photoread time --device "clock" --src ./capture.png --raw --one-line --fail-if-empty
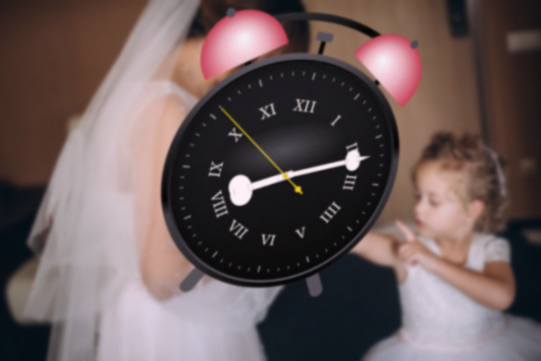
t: 8:11:51
